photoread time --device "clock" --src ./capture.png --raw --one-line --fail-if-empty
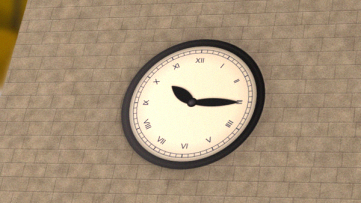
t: 10:15
